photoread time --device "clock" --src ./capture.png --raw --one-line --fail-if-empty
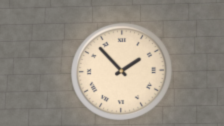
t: 1:53
